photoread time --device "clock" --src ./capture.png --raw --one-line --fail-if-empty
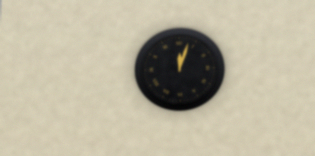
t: 12:03
